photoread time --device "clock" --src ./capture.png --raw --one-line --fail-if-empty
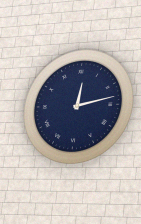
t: 12:13
